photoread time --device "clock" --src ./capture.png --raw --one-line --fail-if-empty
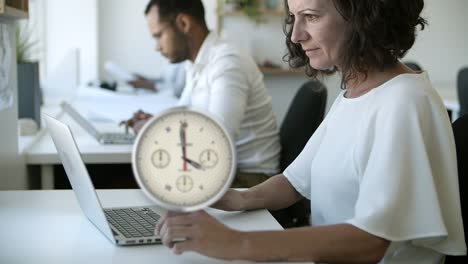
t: 3:59
